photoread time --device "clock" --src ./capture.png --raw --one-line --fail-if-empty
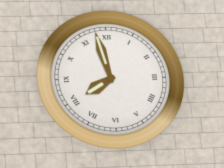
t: 7:58
